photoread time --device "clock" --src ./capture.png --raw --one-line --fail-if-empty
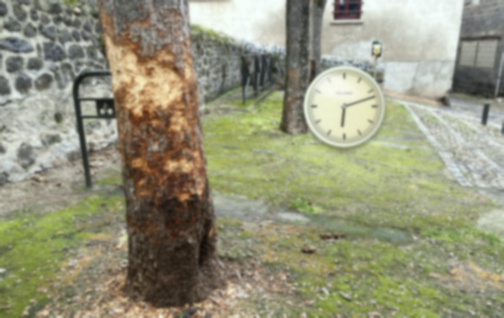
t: 6:12
